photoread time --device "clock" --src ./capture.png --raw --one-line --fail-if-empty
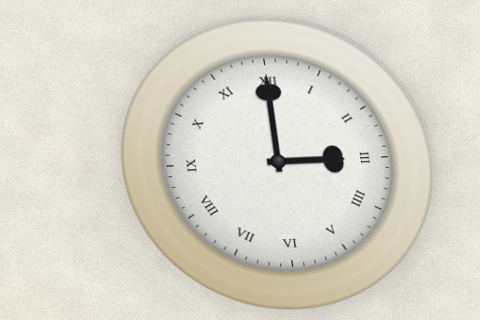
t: 3:00
